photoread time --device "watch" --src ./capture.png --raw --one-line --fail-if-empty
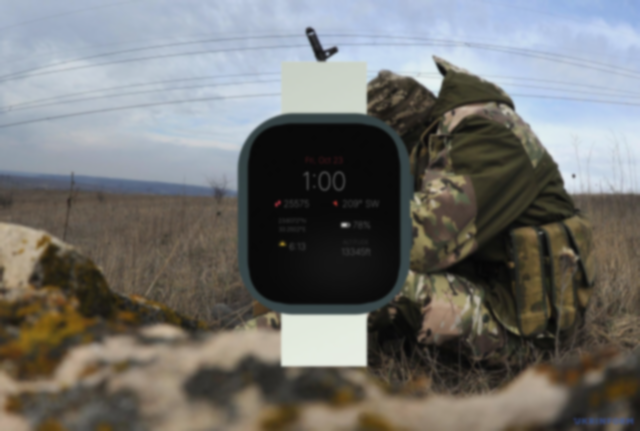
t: 1:00
